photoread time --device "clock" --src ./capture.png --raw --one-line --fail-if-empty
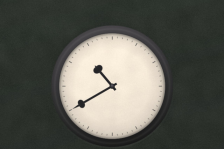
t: 10:40
